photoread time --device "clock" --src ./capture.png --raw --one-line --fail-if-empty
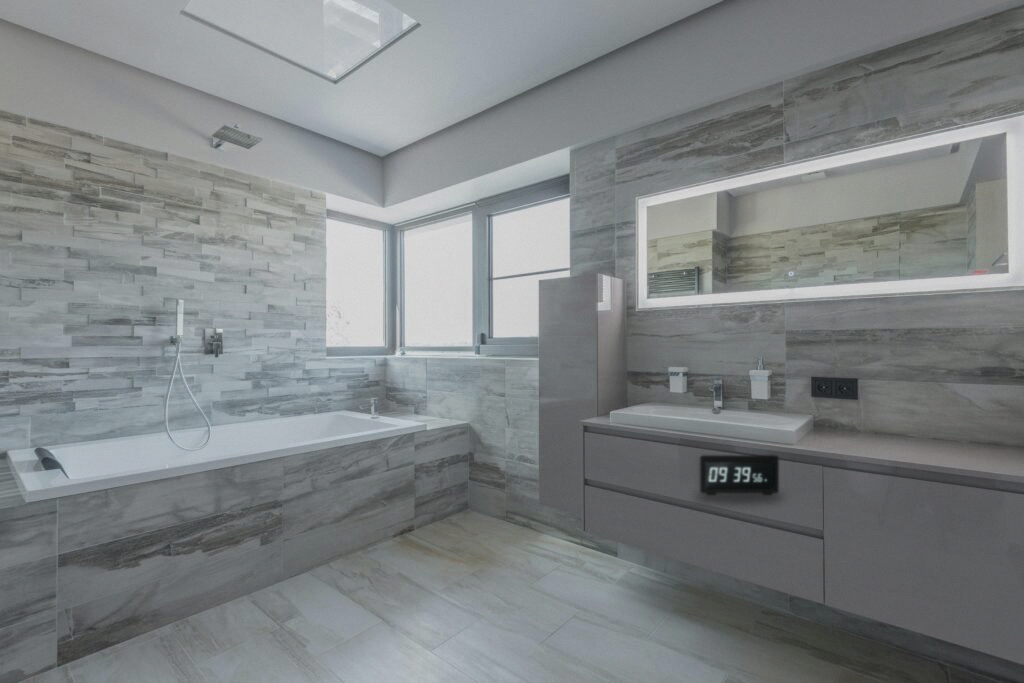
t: 9:39
